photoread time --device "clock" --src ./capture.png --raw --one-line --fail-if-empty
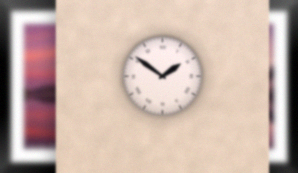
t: 1:51
